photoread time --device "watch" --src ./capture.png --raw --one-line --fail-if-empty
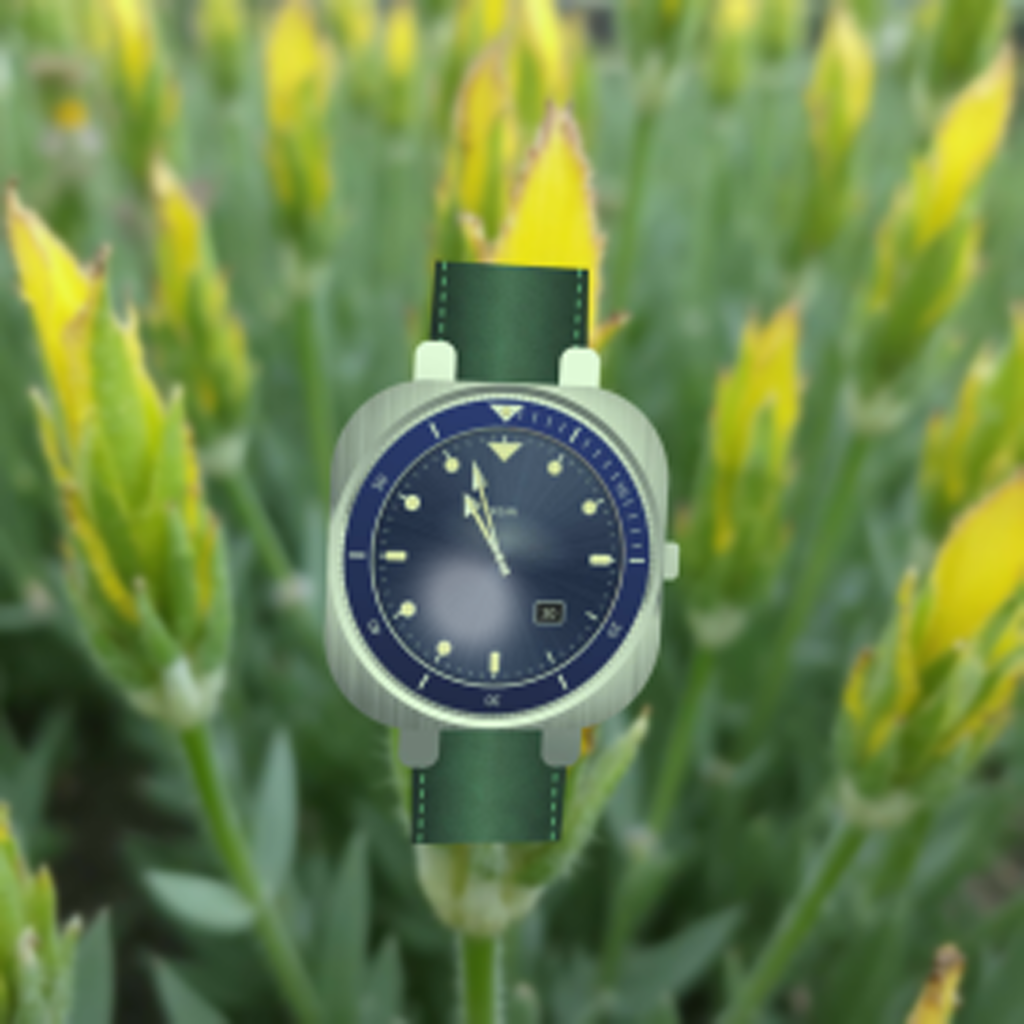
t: 10:57
